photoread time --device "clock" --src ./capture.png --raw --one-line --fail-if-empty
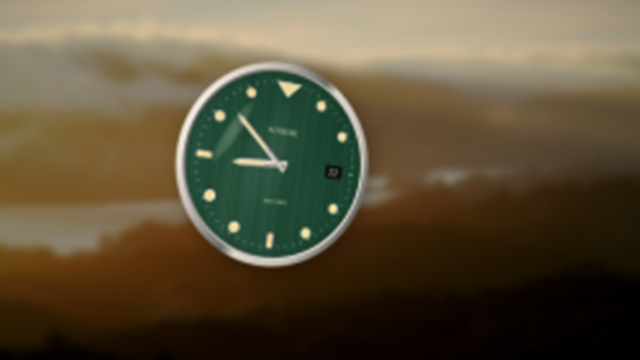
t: 8:52
